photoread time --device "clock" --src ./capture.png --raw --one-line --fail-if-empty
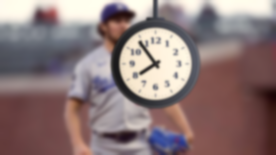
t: 7:54
